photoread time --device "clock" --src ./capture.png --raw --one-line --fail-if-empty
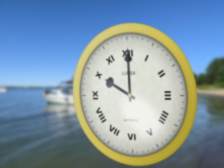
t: 10:00
